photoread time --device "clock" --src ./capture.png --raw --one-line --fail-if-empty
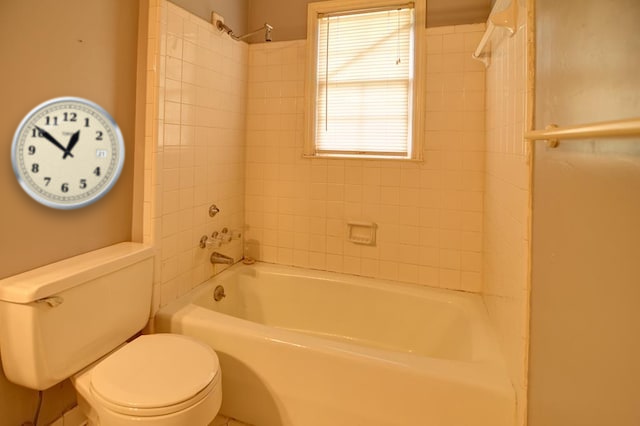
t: 12:51
